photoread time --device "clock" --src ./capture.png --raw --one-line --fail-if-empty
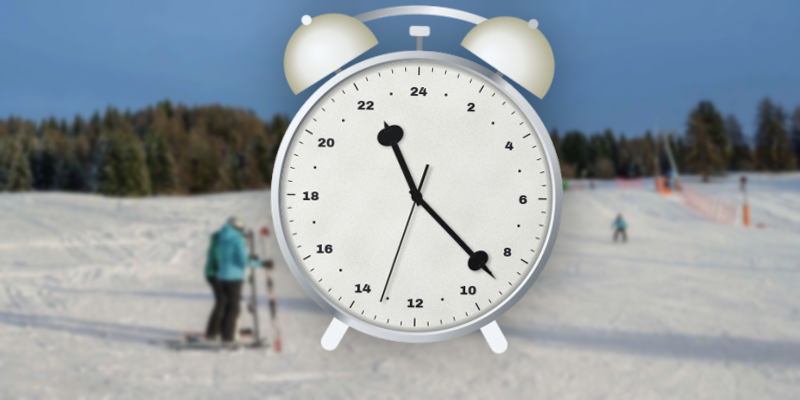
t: 22:22:33
